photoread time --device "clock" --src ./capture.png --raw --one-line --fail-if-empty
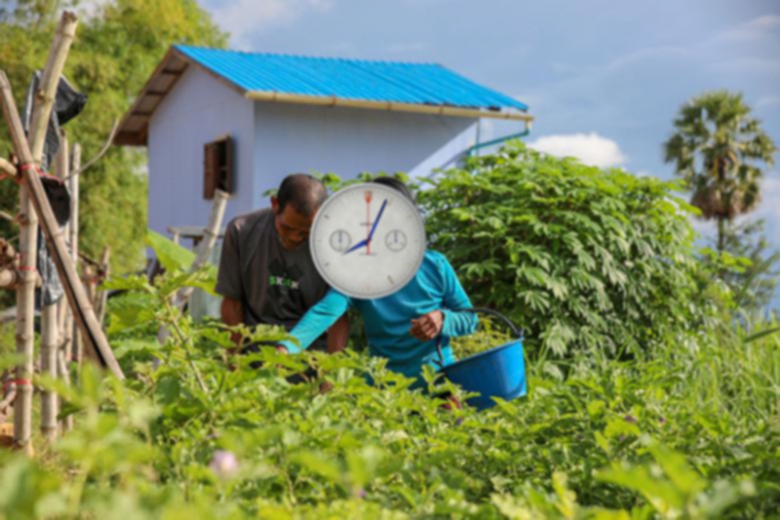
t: 8:04
